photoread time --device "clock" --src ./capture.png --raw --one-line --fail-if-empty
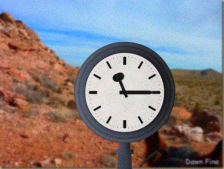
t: 11:15
